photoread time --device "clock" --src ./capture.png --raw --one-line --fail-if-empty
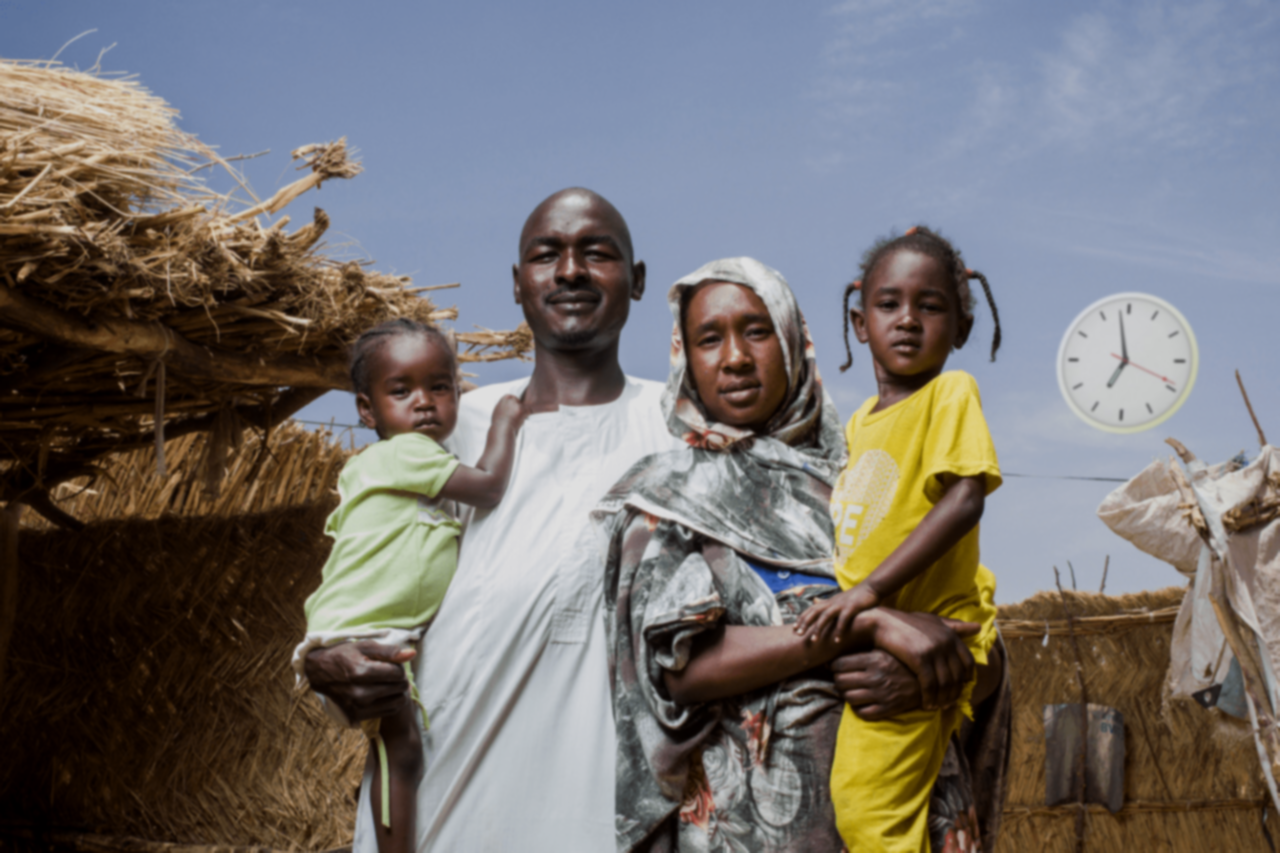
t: 6:58:19
